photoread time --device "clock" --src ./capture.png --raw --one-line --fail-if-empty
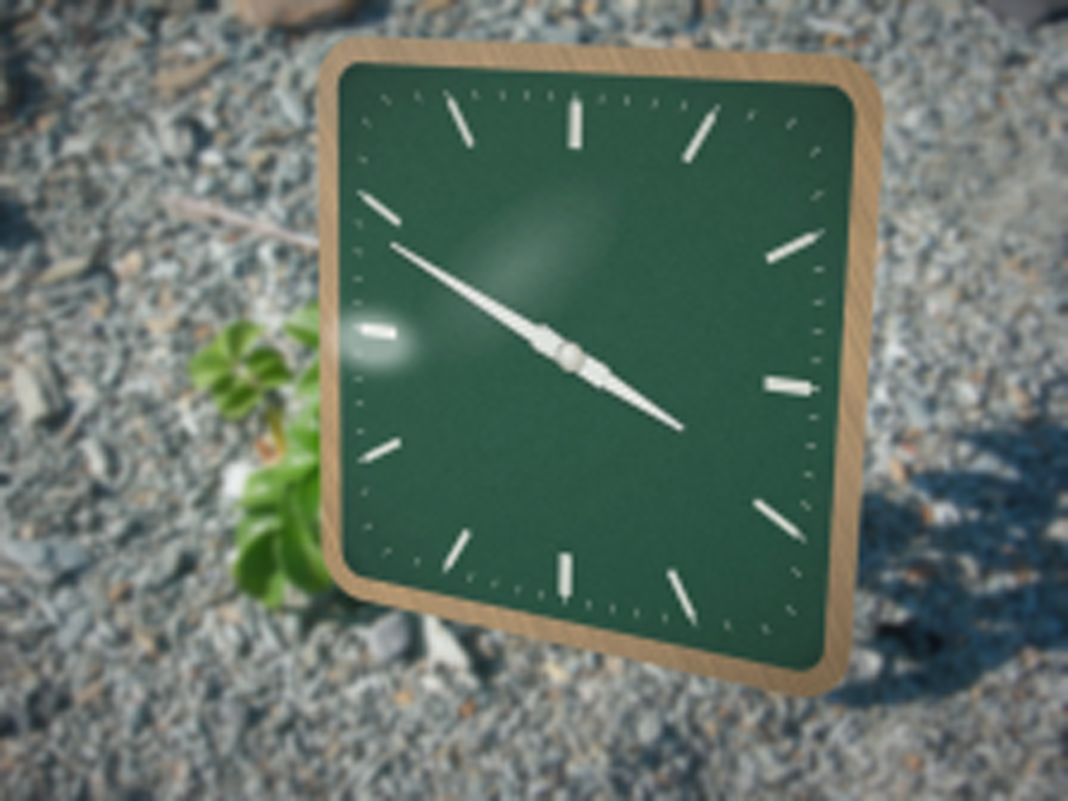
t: 3:49
